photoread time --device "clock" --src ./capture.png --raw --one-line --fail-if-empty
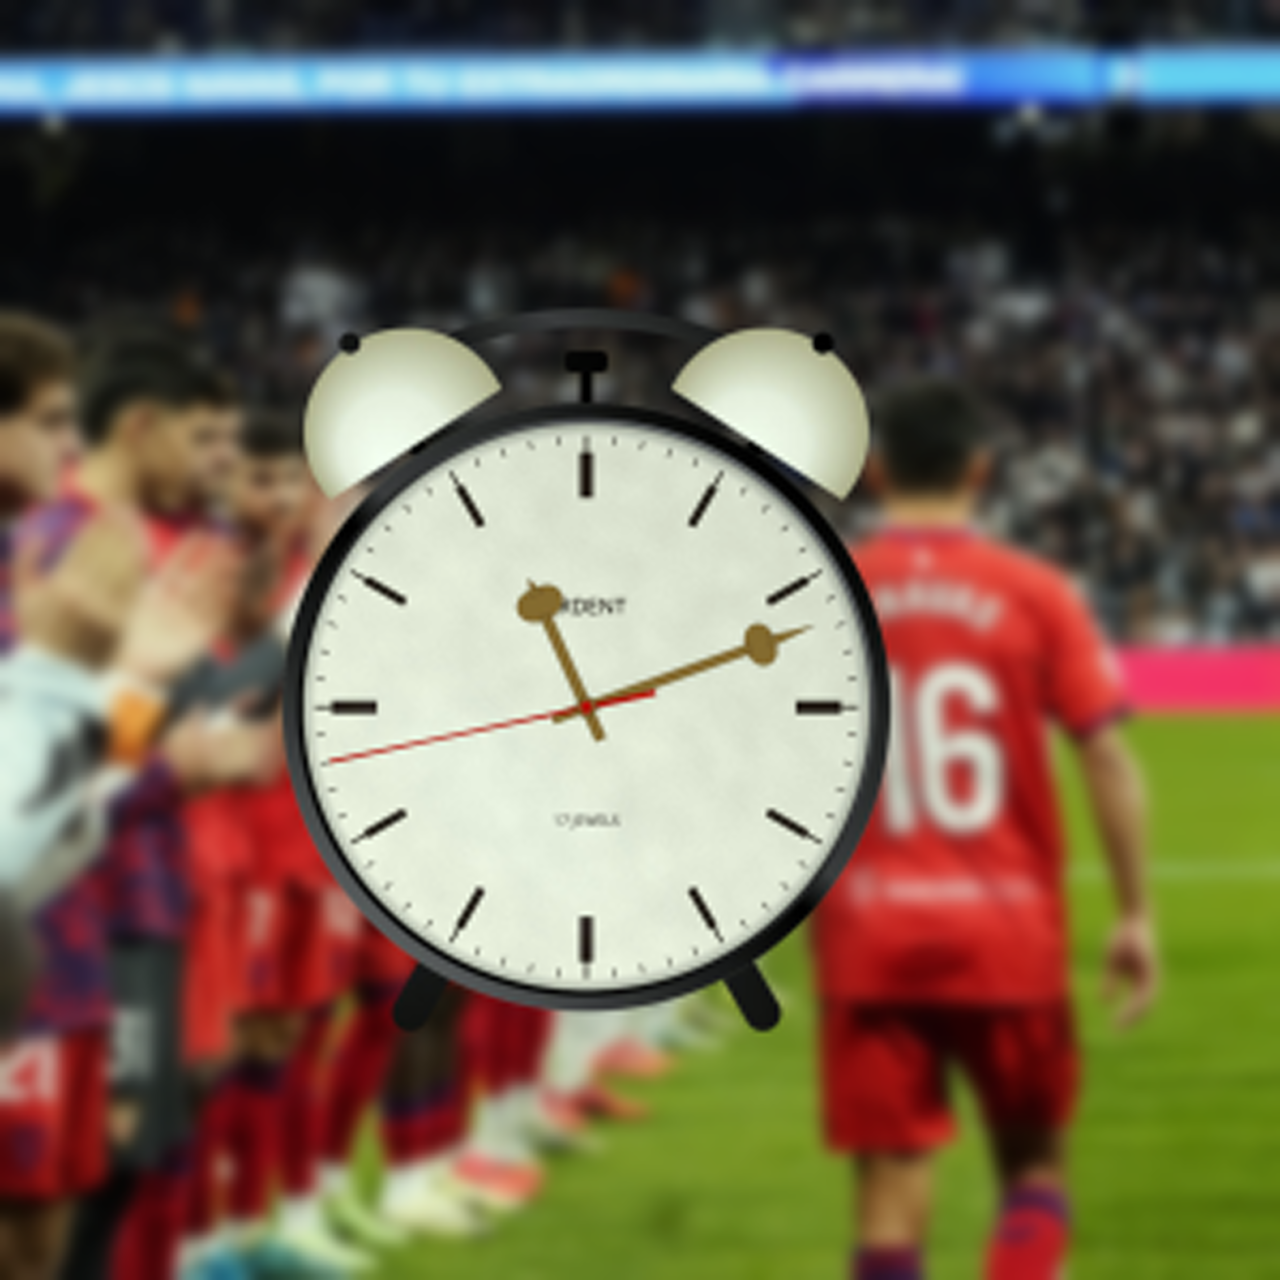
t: 11:11:43
